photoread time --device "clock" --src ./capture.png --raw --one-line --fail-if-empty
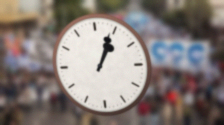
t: 1:04
